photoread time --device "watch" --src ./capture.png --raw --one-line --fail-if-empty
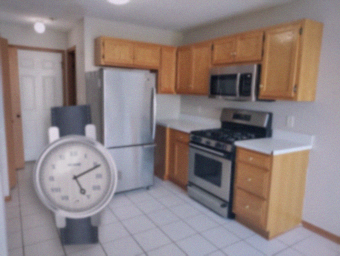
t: 5:11
